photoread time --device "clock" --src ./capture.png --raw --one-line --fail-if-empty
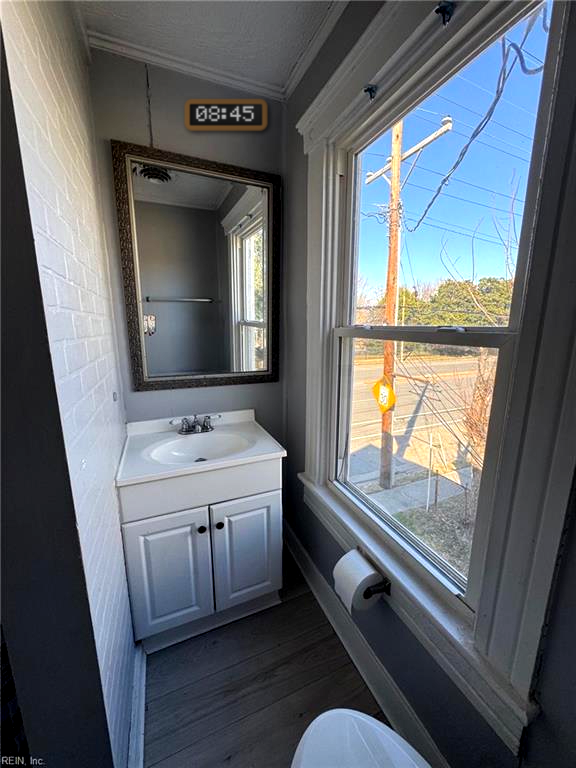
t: 8:45
